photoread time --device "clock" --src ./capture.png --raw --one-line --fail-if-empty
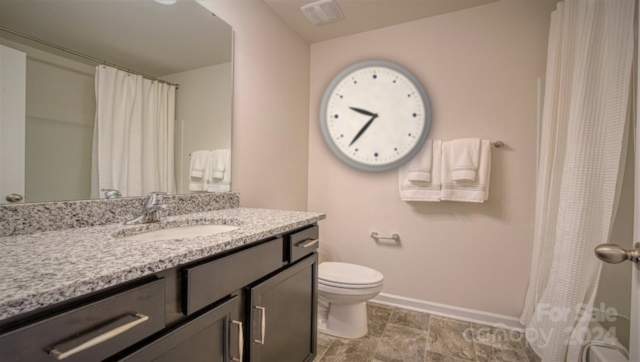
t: 9:37
